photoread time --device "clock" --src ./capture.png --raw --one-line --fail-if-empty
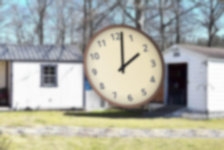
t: 2:02
